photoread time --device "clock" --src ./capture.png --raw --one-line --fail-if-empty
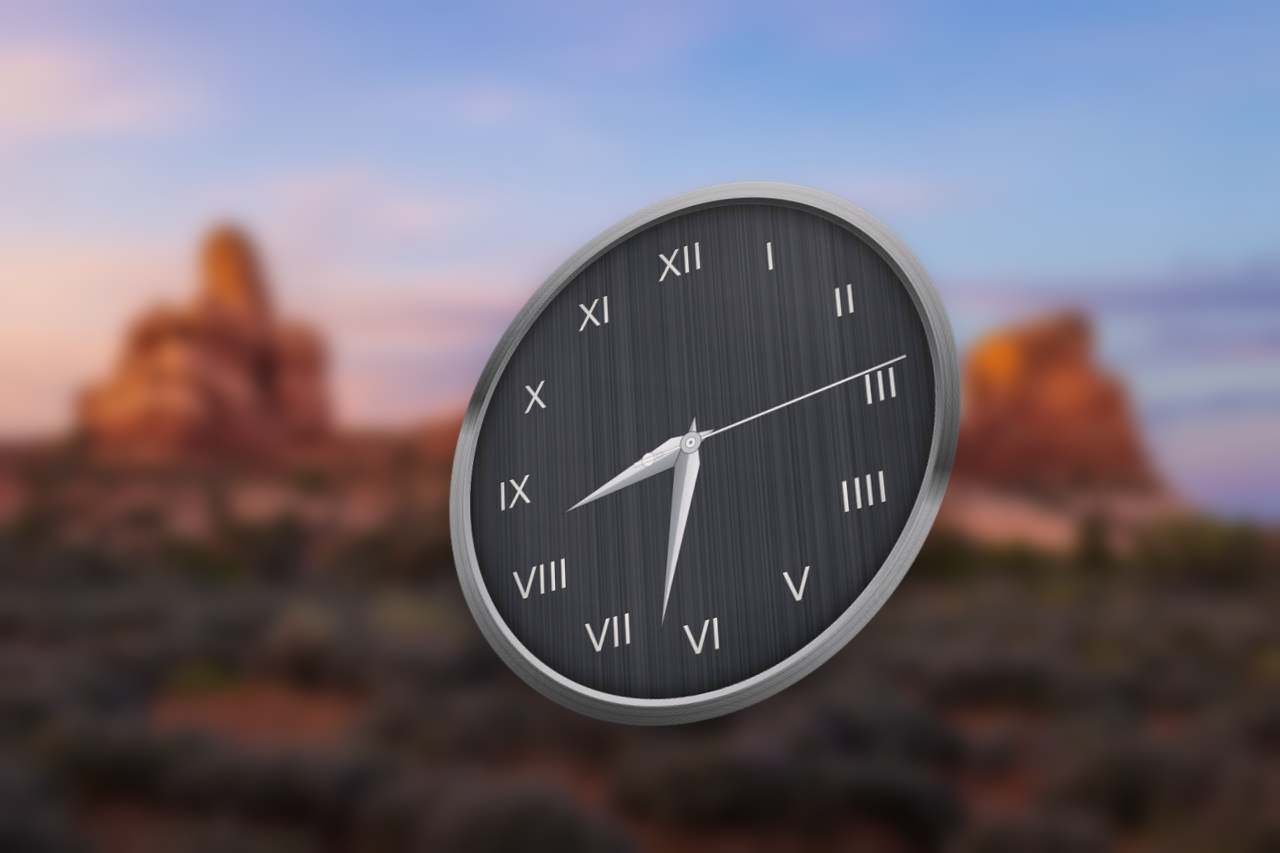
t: 8:32:14
